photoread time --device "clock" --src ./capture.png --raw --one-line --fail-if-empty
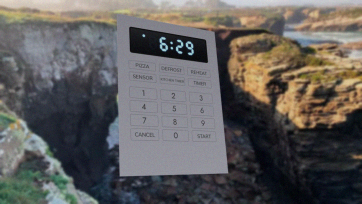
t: 6:29
